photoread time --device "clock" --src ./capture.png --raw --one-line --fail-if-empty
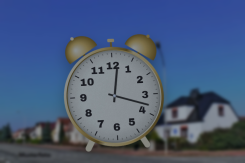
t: 12:18
